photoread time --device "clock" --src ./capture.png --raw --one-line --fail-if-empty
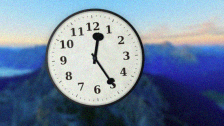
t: 12:25
